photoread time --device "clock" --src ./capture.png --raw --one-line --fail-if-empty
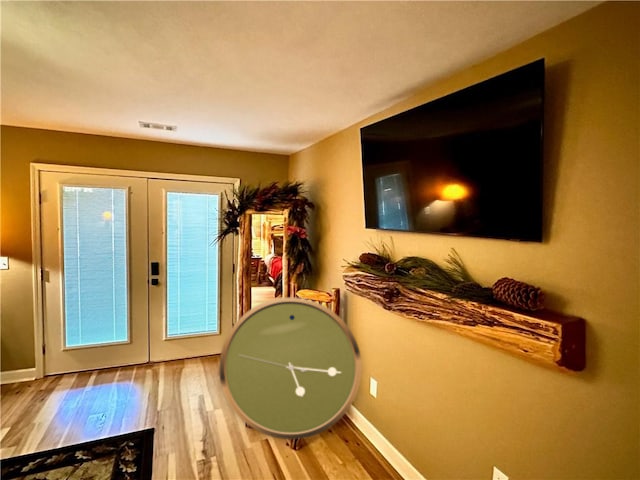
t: 5:15:47
